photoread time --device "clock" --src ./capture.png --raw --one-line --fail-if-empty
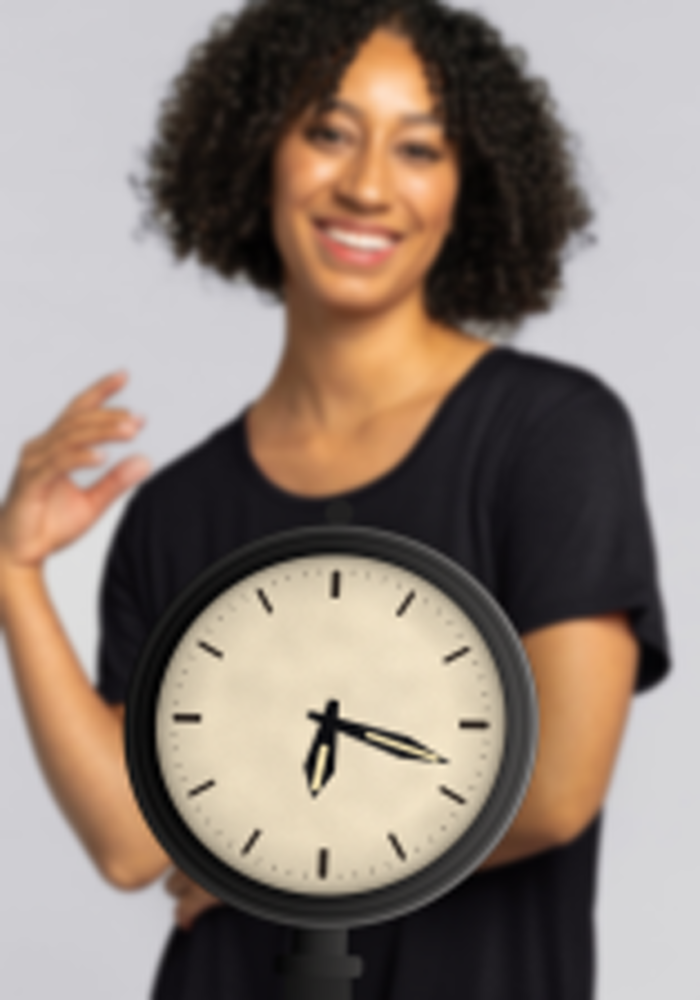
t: 6:18
